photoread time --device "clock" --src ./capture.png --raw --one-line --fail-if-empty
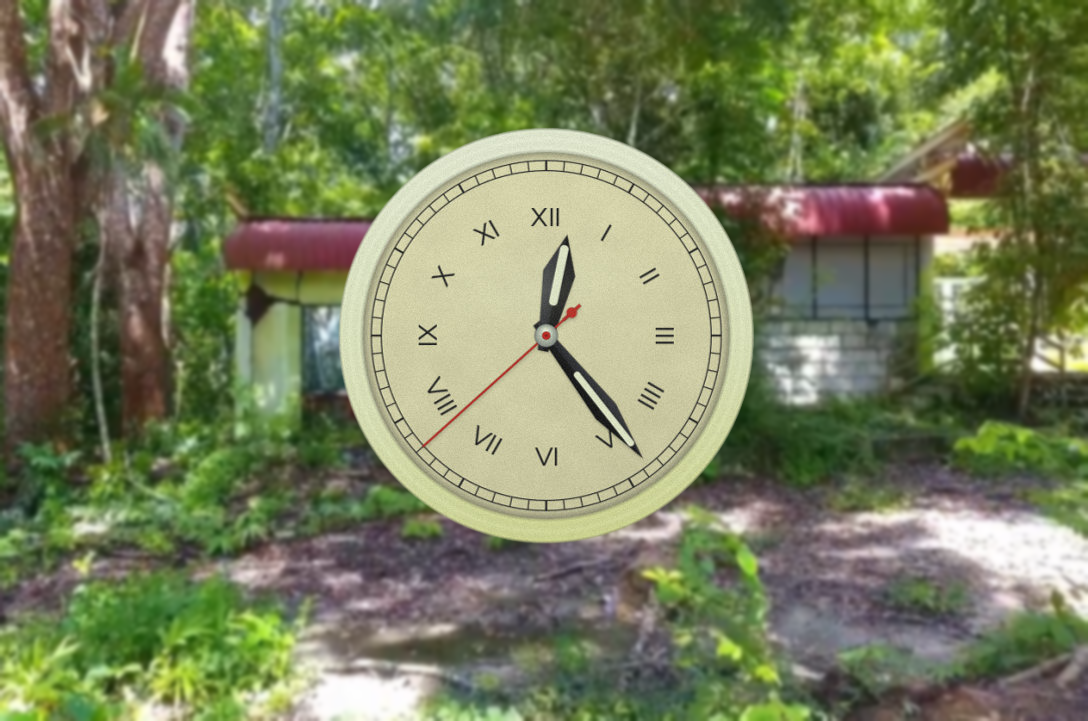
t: 12:23:38
